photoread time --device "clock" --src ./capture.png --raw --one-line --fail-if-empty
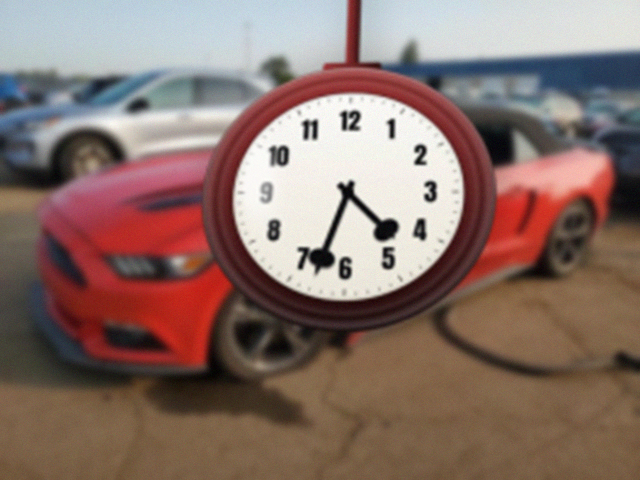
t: 4:33
